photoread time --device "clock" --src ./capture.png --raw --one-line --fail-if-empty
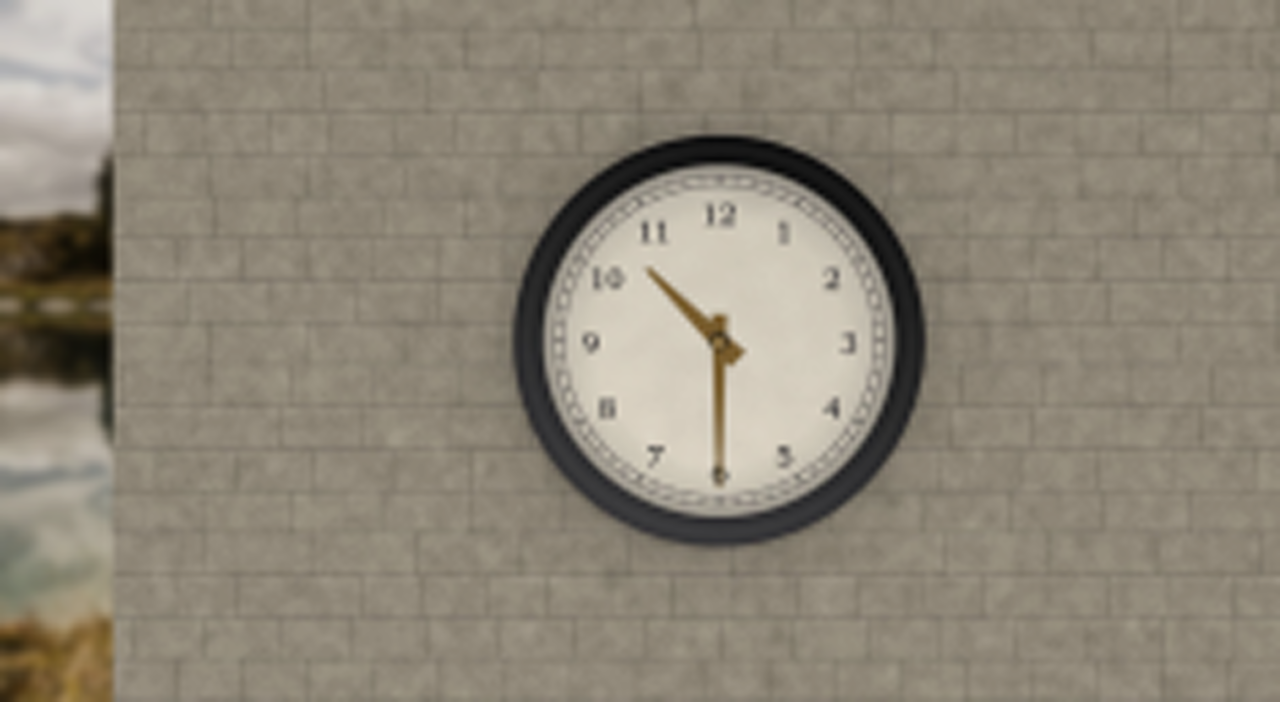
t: 10:30
